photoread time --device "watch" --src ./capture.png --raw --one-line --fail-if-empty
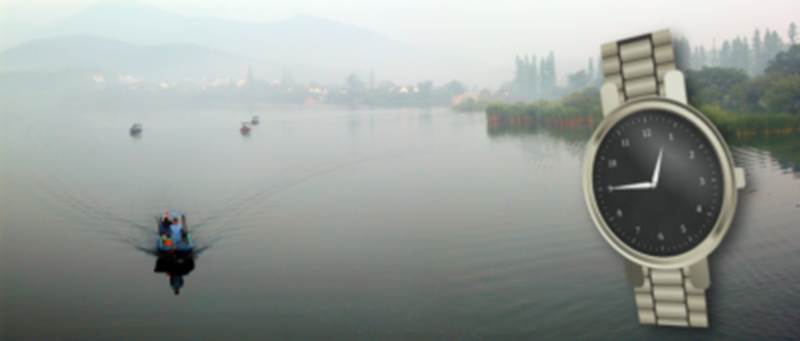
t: 12:45
